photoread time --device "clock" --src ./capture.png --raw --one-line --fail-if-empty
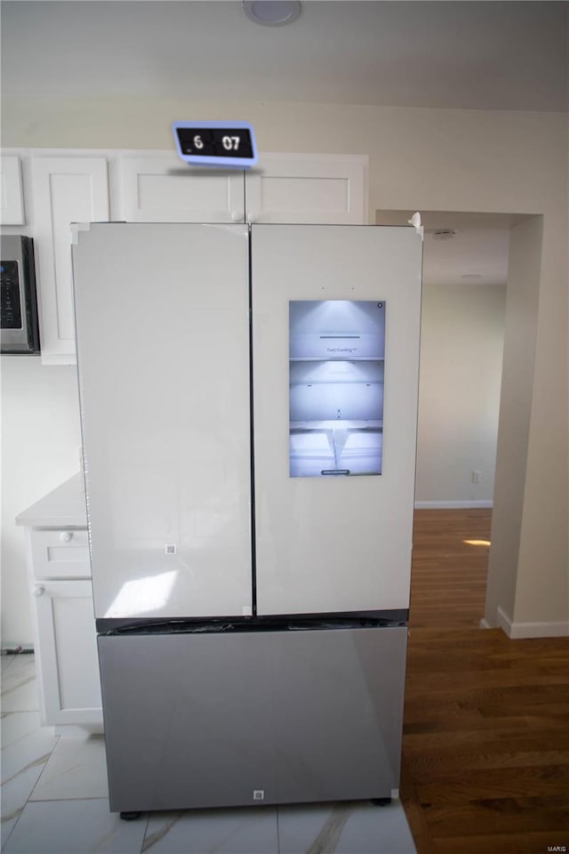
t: 6:07
